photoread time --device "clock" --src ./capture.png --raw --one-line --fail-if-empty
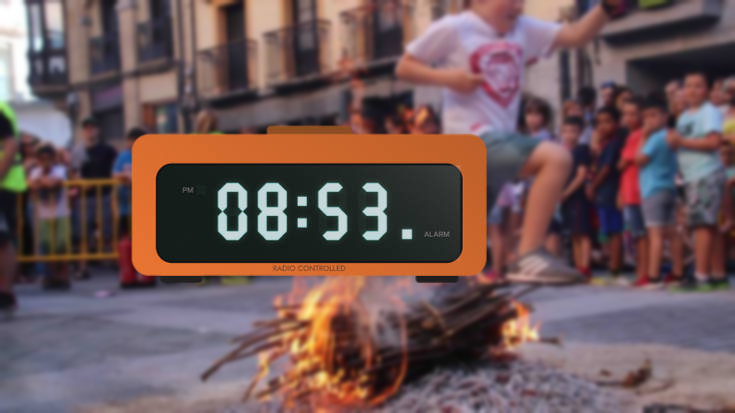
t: 8:53
